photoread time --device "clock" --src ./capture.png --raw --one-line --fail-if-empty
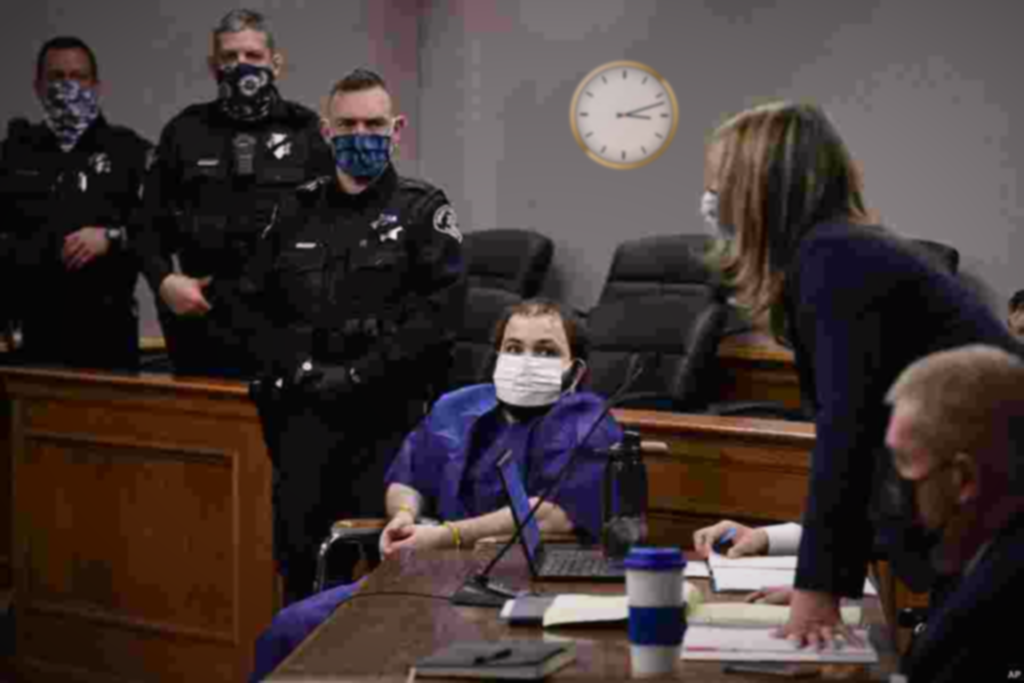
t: 3:12
